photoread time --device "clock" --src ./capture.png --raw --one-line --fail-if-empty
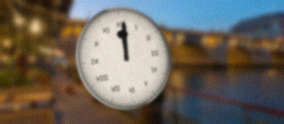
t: 12:01
